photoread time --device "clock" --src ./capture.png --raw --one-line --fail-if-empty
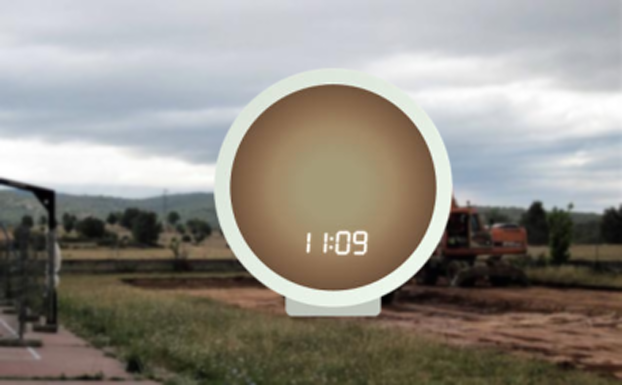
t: 11:09
